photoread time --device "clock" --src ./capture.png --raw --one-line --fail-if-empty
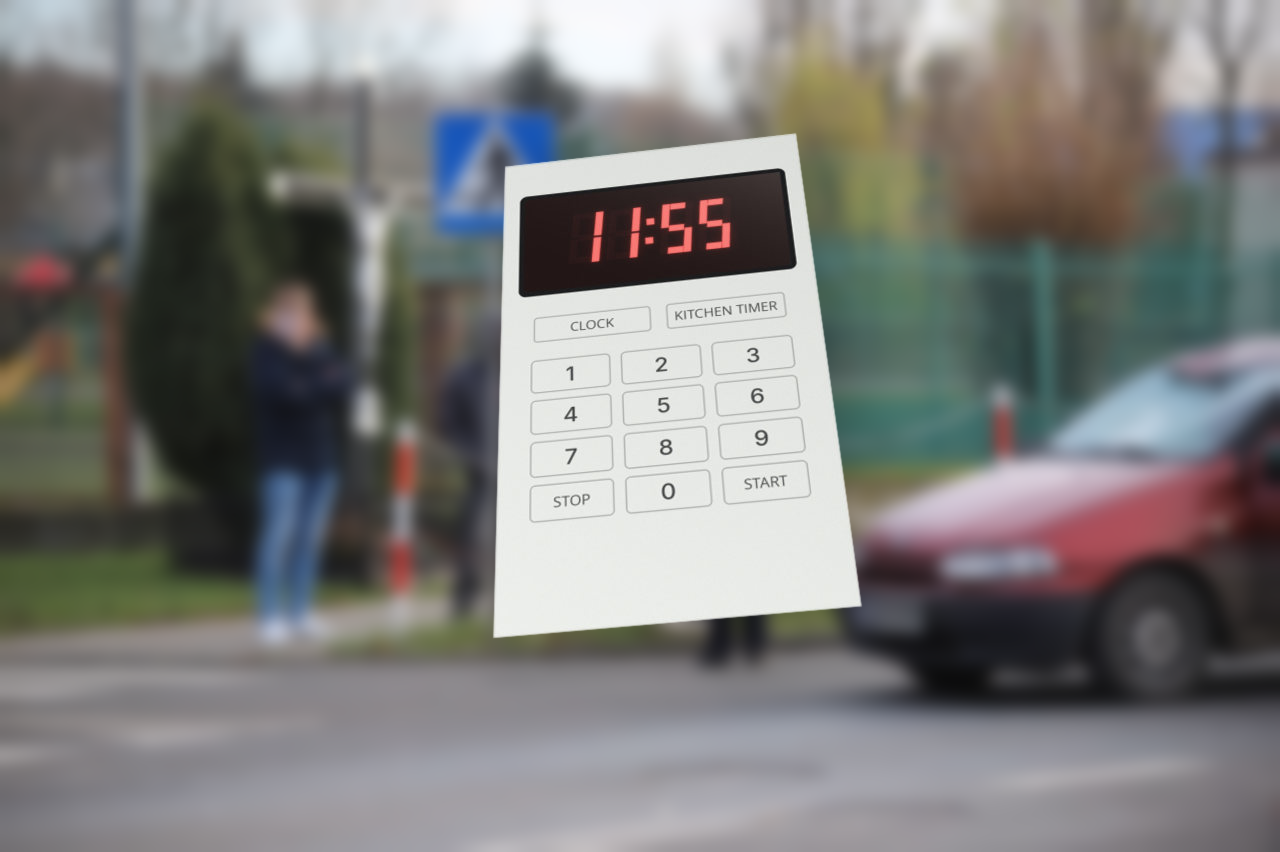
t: 11:55
